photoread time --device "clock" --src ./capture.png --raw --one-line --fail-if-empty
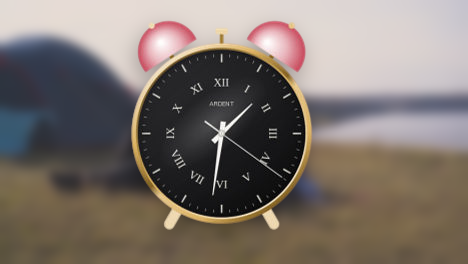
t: 1:31:21
